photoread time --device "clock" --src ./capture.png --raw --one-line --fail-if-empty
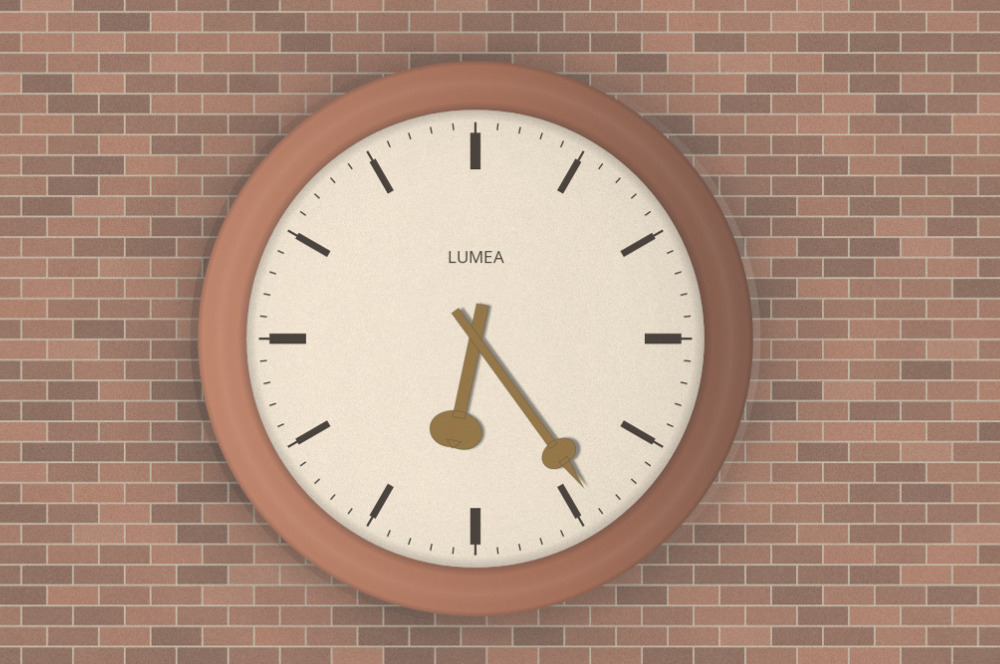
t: 6:24
